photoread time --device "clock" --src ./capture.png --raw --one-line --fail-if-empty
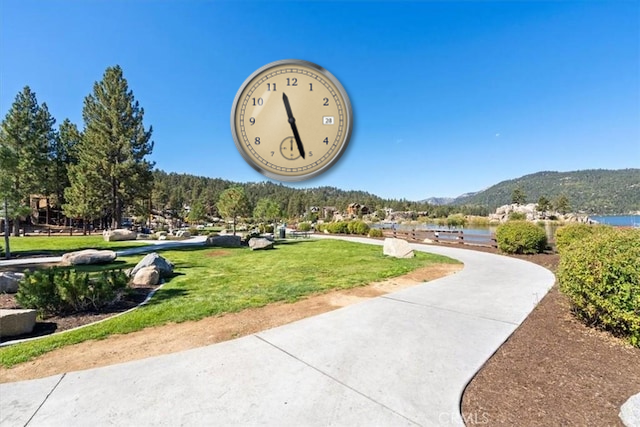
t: 11:27
